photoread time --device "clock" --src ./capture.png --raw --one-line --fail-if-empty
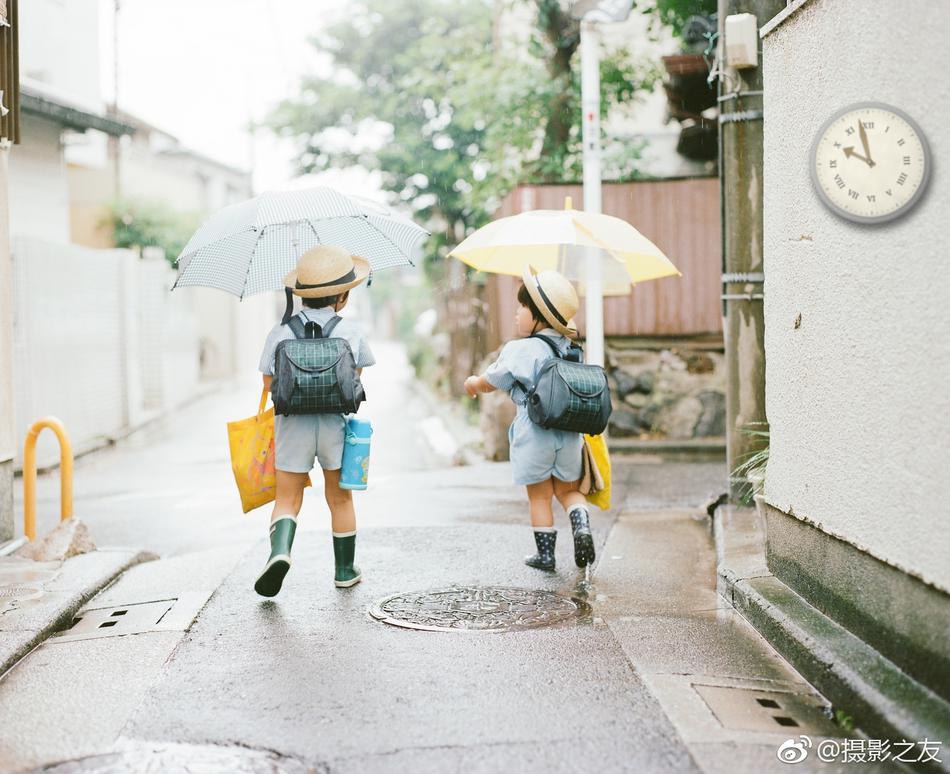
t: 9:58
